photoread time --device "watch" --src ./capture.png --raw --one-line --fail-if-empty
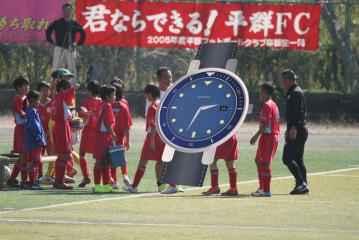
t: 2:33
